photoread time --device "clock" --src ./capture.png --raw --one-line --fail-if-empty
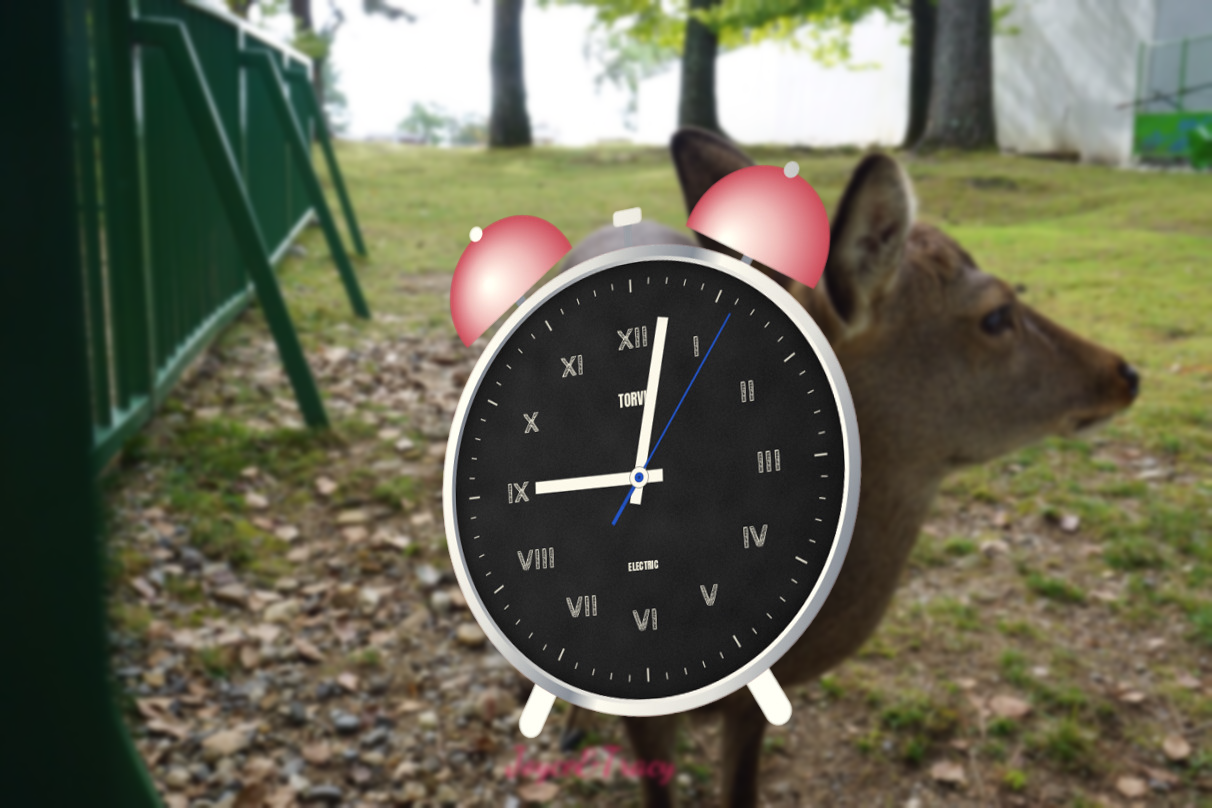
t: 9:02:06
